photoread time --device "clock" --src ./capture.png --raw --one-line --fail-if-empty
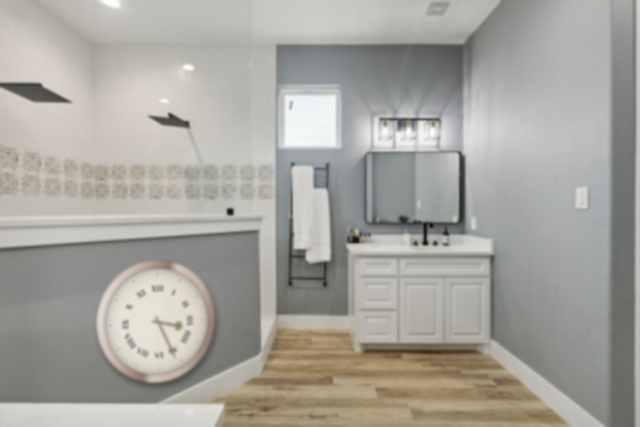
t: 3:26
